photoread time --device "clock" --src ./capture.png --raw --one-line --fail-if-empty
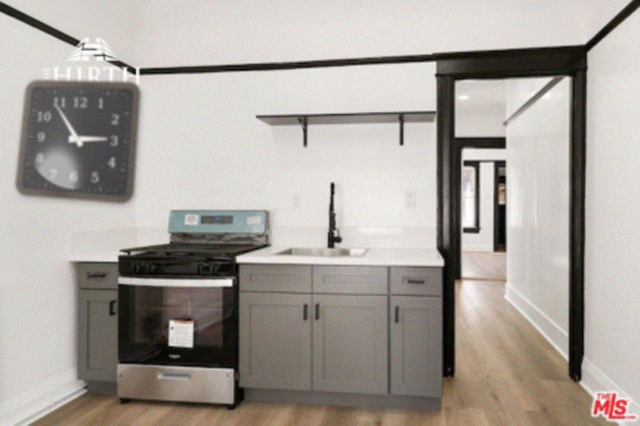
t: 2:54
